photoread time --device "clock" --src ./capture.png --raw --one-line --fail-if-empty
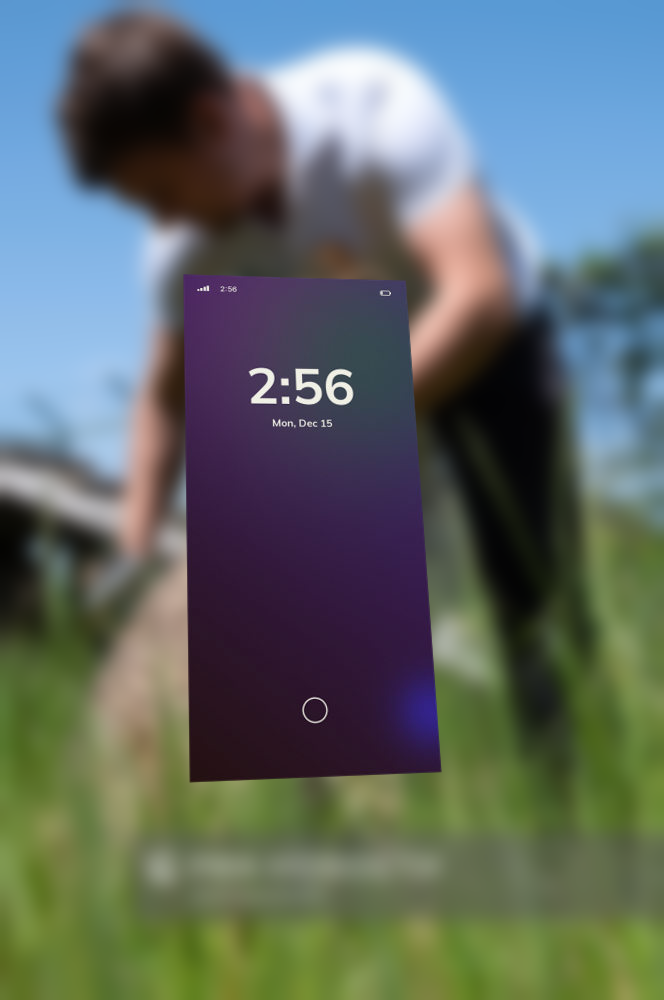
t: 2:56
